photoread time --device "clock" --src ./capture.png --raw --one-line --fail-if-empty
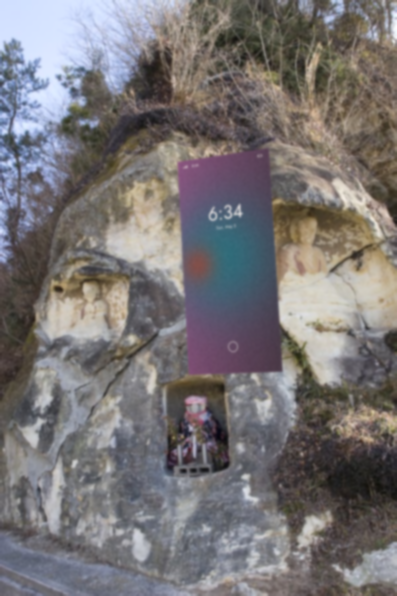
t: 6:34
